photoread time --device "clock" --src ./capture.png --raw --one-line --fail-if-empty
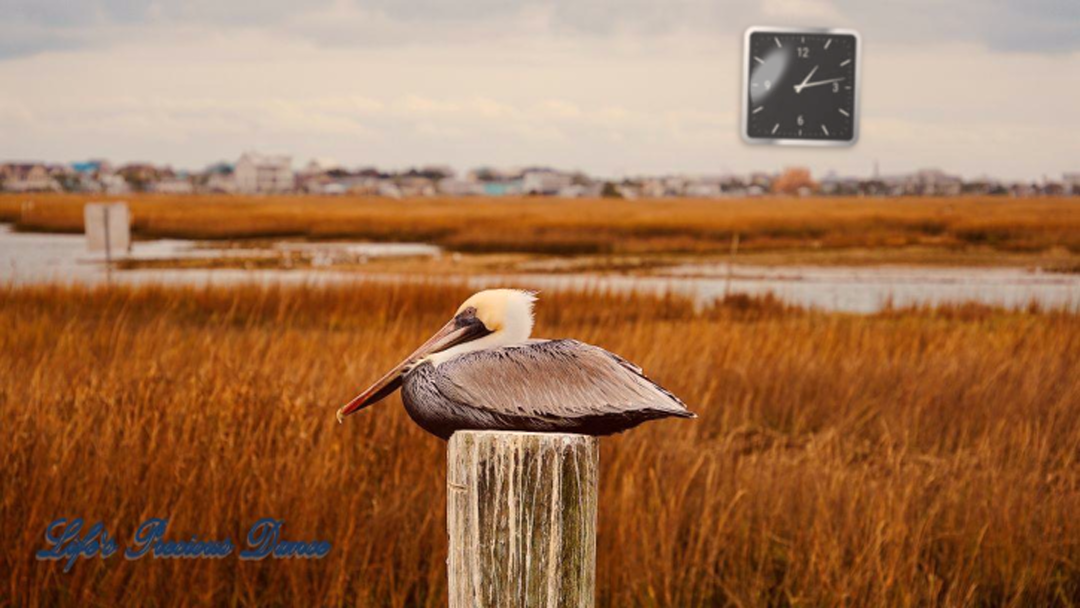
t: 1:13
